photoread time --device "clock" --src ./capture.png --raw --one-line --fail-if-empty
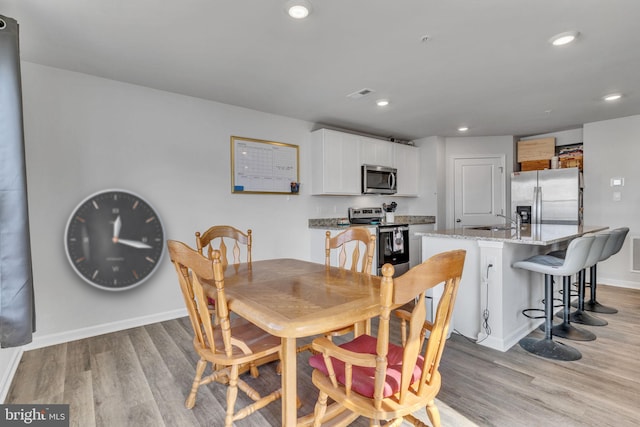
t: 12:17
